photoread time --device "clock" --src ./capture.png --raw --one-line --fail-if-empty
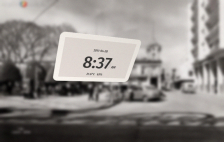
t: 8:37
